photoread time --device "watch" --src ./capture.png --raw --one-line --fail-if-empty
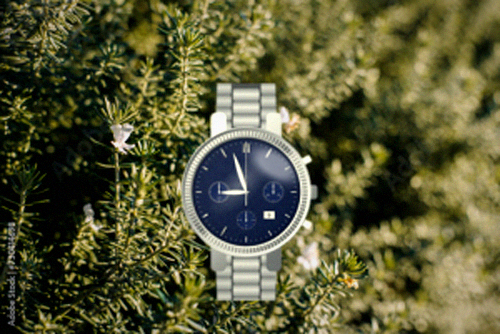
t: 8:57
